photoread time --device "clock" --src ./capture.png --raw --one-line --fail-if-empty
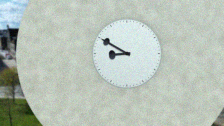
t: 8:50
